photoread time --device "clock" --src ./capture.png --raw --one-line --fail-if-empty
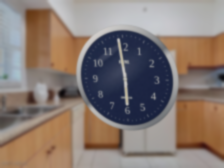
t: 5:59
